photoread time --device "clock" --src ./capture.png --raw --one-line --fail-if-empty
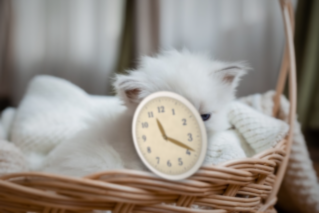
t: 11:19
